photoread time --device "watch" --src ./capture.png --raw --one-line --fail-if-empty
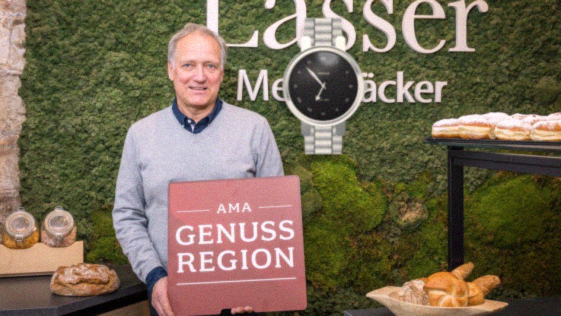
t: 6:53
